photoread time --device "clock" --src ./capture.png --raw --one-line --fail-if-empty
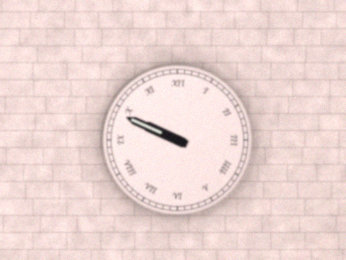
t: 9:49
